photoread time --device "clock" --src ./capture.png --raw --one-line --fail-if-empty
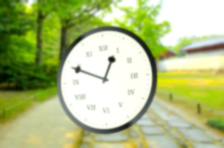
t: 12:49
